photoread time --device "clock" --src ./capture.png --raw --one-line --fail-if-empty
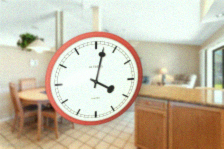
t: 4:02
